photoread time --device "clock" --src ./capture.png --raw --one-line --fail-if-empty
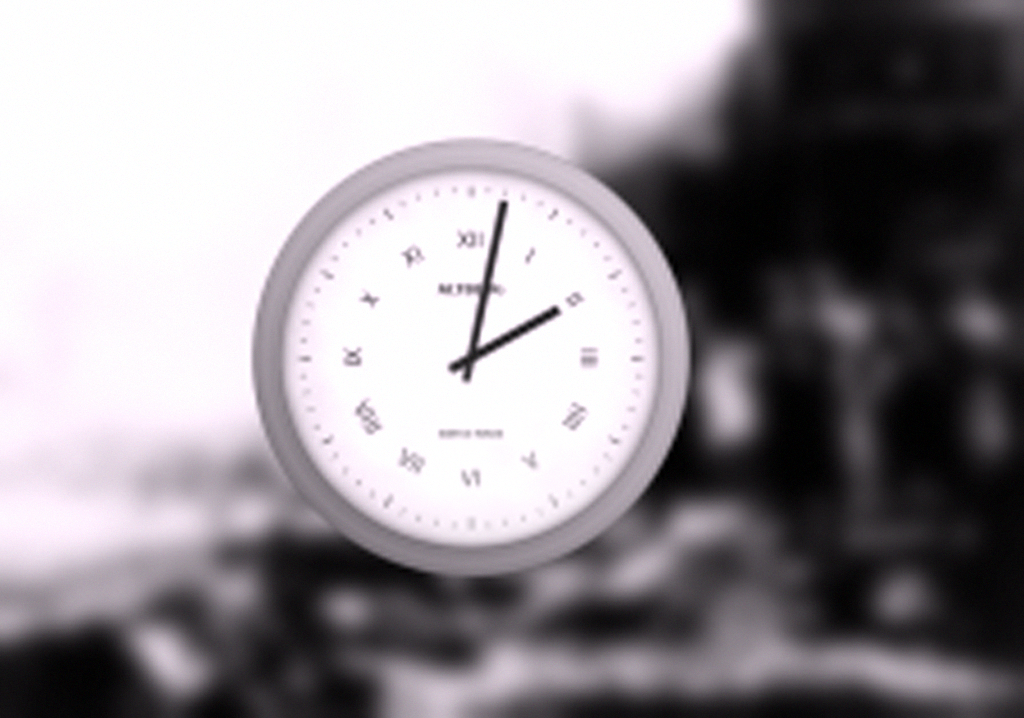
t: 2:02
